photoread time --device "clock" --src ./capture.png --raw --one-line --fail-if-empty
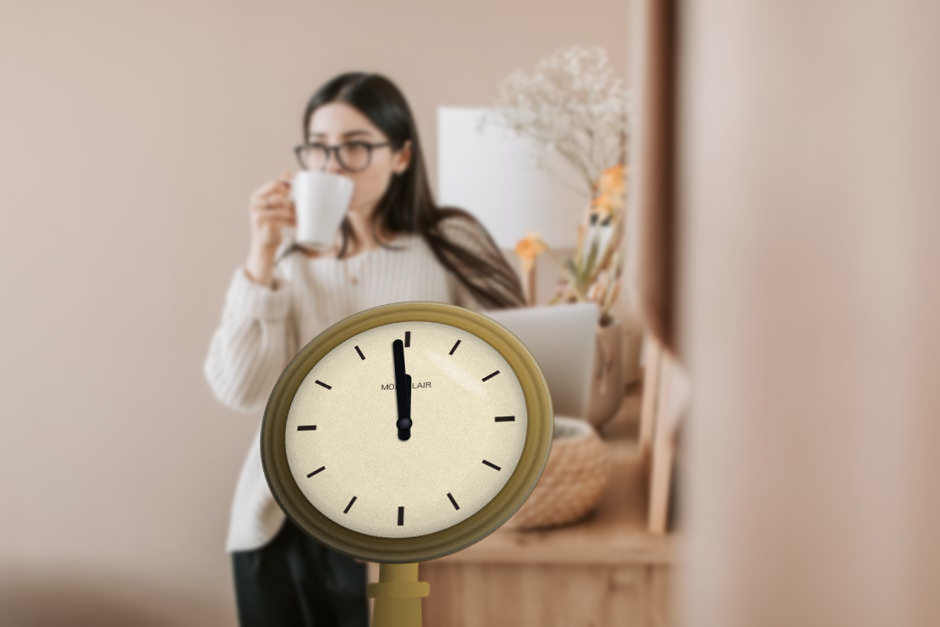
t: 11:59
